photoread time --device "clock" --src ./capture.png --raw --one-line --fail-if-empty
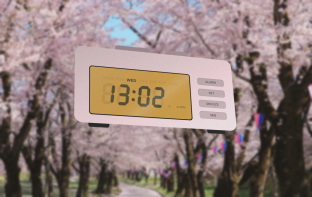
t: 13:02
